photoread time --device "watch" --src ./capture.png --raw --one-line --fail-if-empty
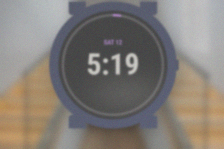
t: 5:19
